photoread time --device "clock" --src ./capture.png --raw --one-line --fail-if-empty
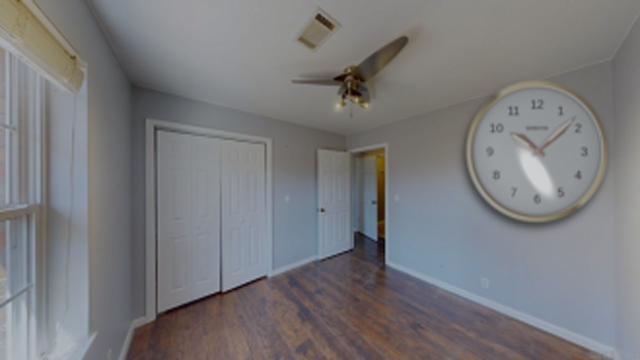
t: 10:08
